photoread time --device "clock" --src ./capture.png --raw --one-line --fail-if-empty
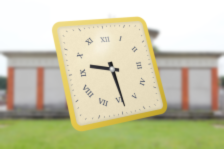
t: 9:29
